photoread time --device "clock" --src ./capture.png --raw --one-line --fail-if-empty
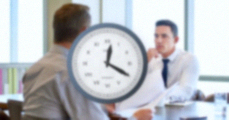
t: 12:20
